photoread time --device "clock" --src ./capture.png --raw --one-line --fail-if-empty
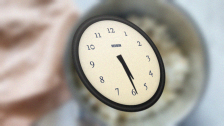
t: 5:29
